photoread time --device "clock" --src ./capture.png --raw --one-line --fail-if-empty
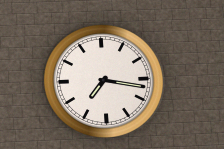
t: 7:17
